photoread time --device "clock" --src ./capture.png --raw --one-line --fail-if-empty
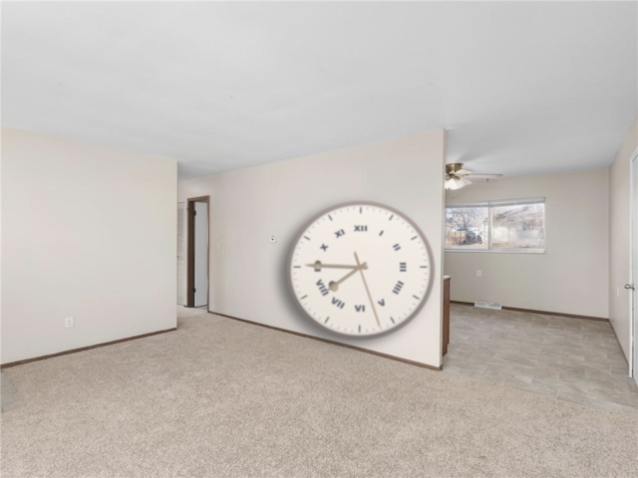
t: 7:45:27
